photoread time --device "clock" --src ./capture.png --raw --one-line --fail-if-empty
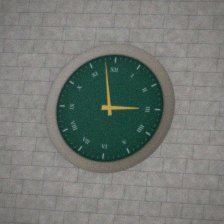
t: 2:58
